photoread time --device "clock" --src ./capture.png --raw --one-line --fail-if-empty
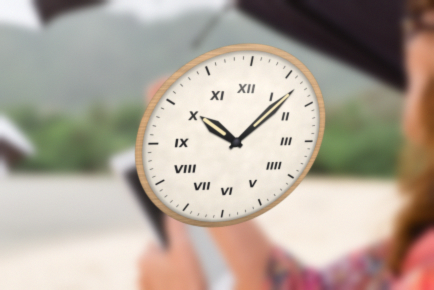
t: 10:07
